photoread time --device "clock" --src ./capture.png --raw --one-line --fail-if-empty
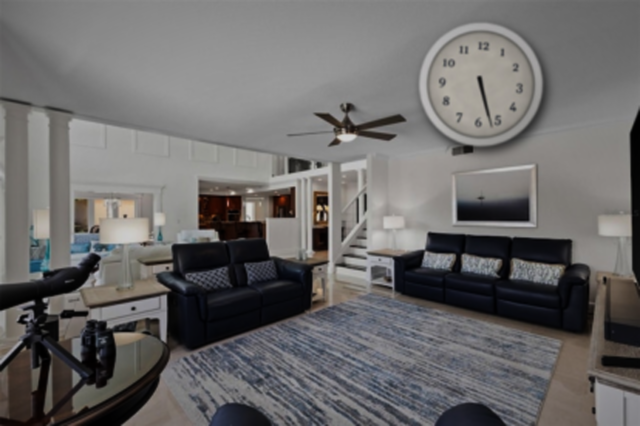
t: 5:27
